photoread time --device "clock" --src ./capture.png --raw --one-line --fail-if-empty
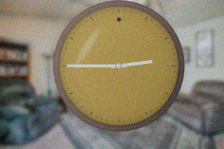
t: 2:45
